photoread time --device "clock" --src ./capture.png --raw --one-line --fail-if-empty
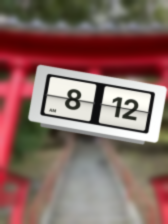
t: 8:12
